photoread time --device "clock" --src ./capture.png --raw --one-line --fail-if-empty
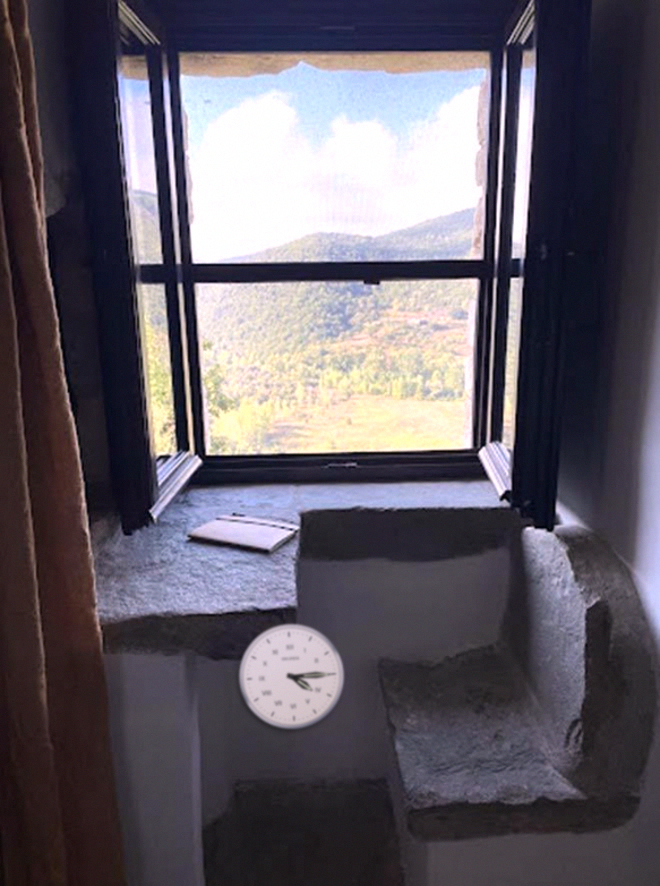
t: 4:15
